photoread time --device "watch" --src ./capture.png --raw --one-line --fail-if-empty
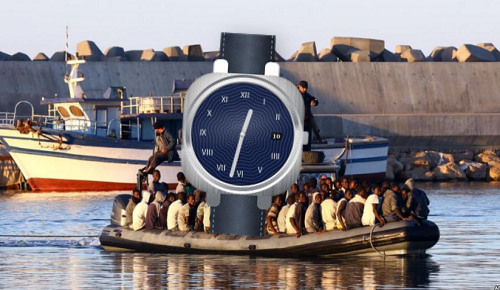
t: 12:32
